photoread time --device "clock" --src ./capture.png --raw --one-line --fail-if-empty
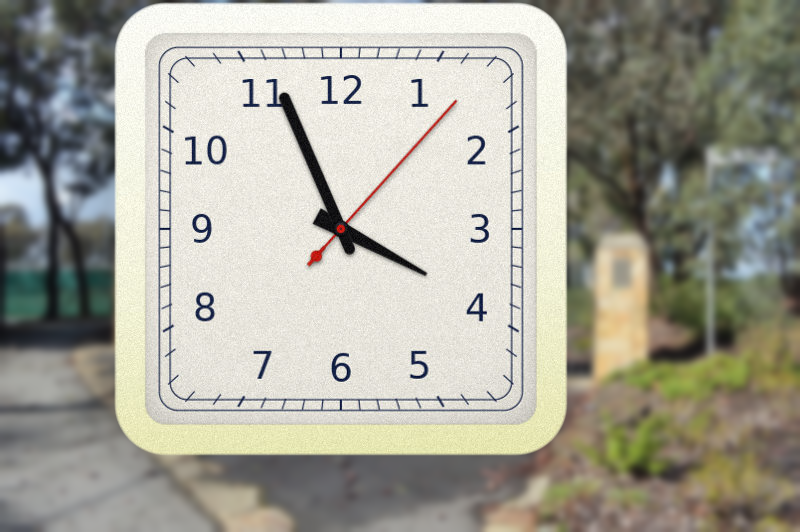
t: 3:56:07
